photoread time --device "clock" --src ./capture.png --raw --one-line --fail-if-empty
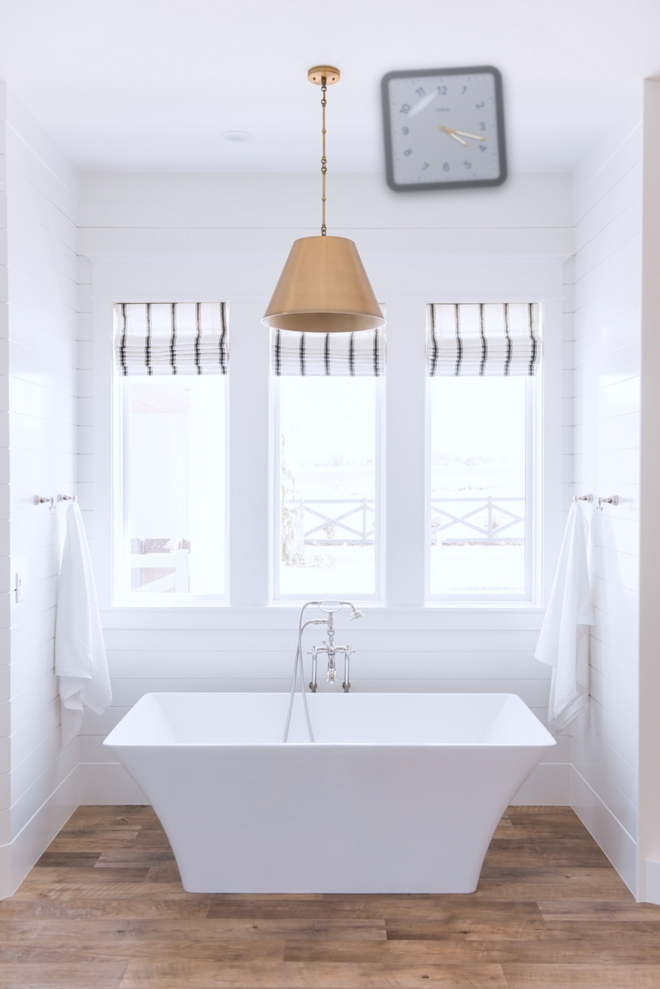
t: 4:18
